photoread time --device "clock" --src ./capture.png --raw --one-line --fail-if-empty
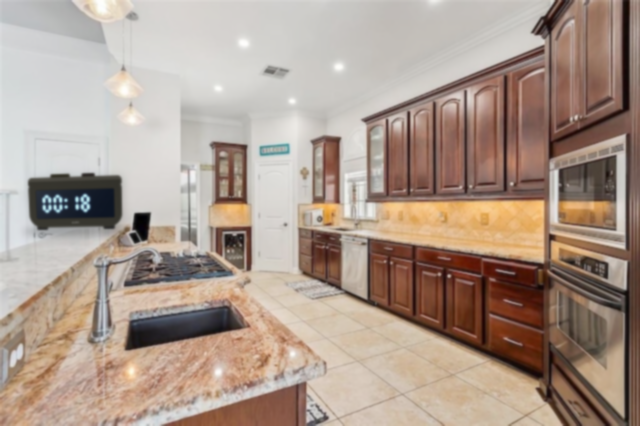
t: 0:18
